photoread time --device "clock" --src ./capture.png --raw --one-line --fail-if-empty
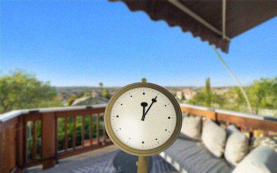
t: 12:05
